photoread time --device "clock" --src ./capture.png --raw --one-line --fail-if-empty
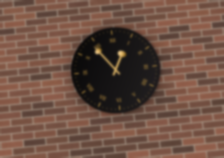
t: 12:54
